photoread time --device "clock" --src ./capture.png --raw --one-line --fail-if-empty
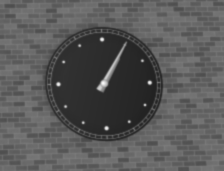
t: 1:05
